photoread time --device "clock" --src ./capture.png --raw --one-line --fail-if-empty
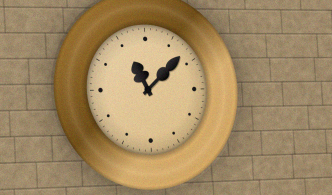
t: 11:08
